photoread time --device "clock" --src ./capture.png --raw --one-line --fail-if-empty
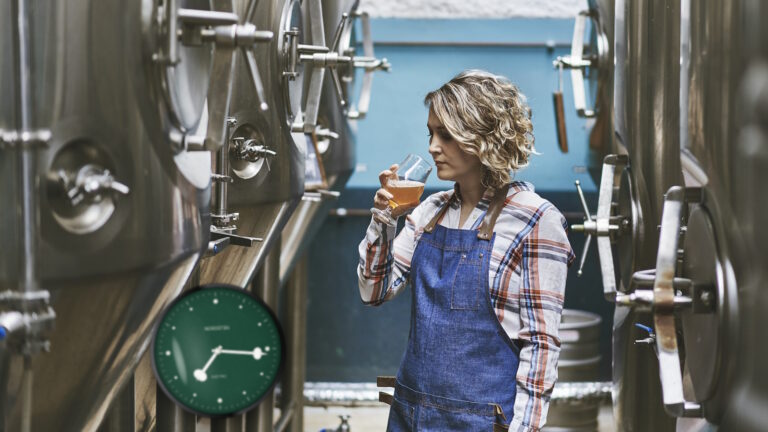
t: 7:16
